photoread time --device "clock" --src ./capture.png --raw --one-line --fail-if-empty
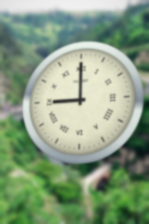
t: 9:00
